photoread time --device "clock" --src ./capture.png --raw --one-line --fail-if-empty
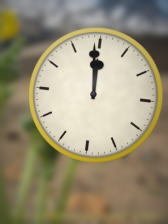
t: 11:59
